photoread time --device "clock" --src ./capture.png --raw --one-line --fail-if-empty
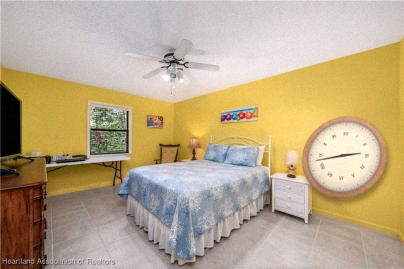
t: 2:43
